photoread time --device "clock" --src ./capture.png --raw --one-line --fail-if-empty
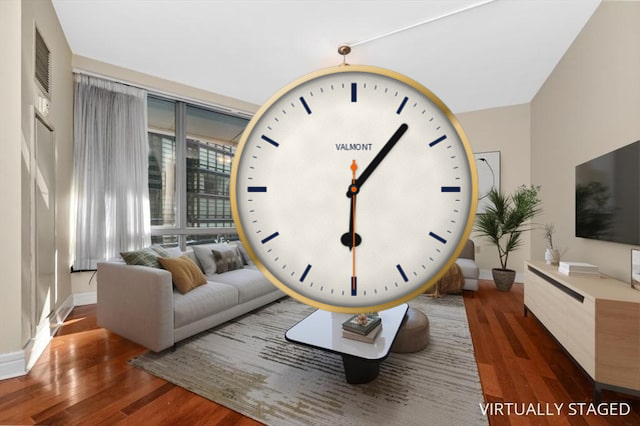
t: 6:06:30
